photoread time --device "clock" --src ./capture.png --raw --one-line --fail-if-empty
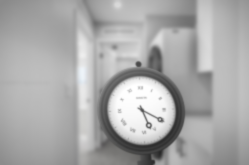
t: 5:20
